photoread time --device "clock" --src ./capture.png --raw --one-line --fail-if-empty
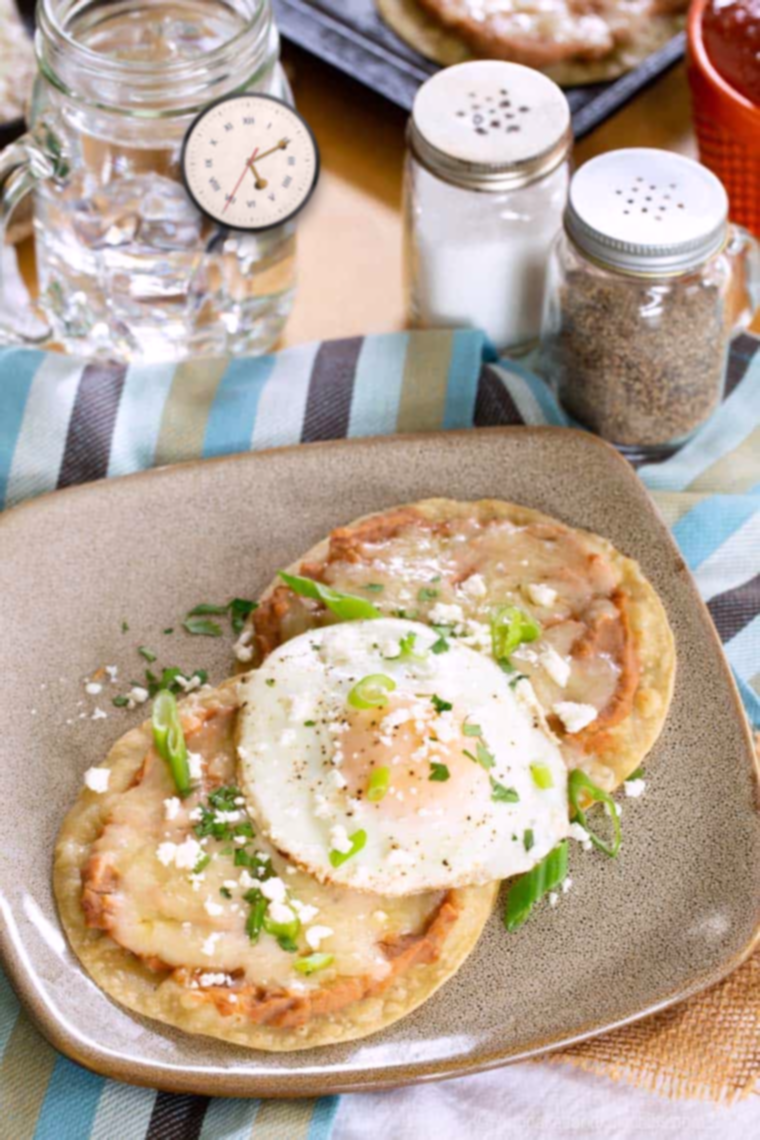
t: 5:10:35
